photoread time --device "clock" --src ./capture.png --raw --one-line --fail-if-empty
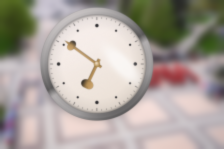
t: 6:51
